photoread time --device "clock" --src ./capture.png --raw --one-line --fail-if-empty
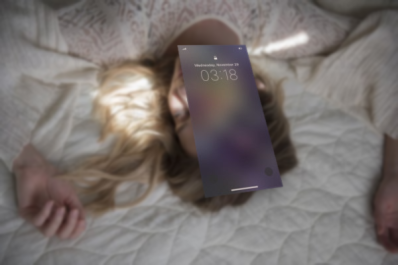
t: 3:18
